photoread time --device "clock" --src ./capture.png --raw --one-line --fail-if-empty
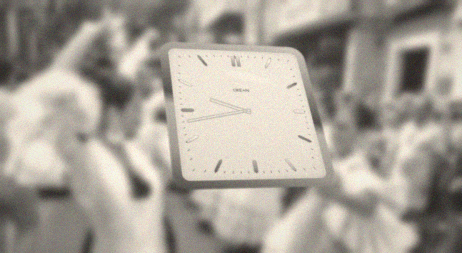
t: 9:43
